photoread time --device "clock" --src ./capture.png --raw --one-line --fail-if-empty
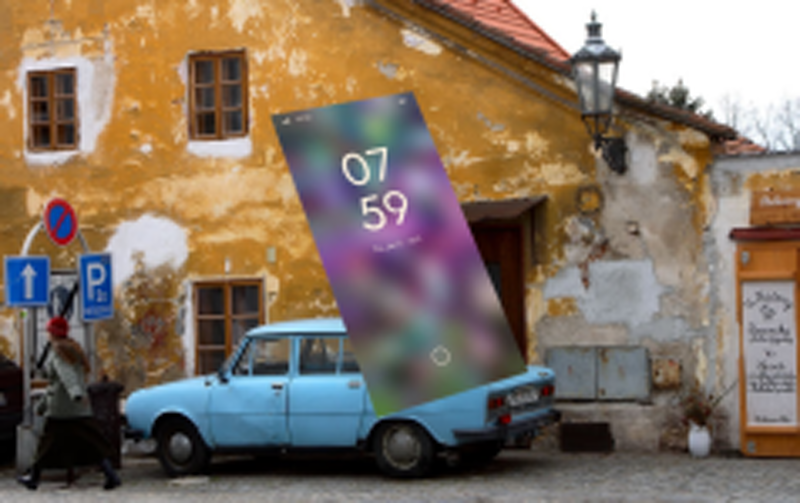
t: 7:59
